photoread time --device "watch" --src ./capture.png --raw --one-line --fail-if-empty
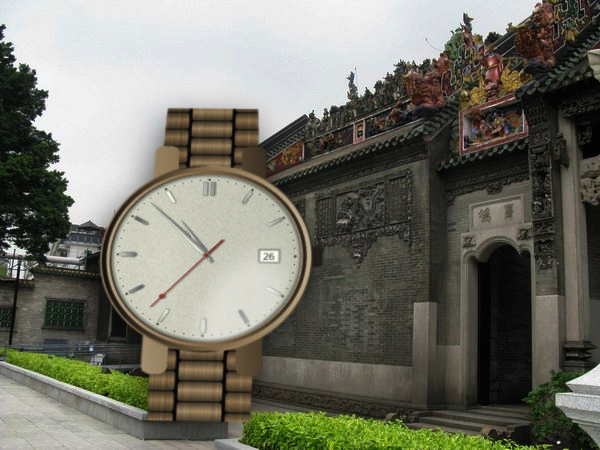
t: 10:52:37
